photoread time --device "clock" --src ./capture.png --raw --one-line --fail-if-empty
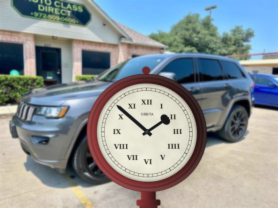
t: 1:52
